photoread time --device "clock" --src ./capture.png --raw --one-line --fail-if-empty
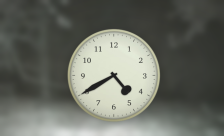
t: 4:40
